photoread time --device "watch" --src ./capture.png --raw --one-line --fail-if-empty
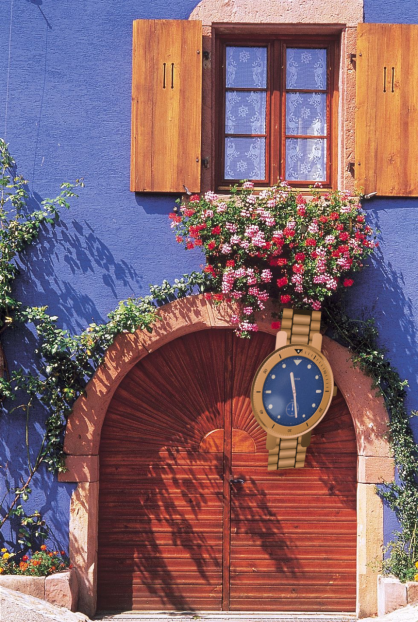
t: 11:28
